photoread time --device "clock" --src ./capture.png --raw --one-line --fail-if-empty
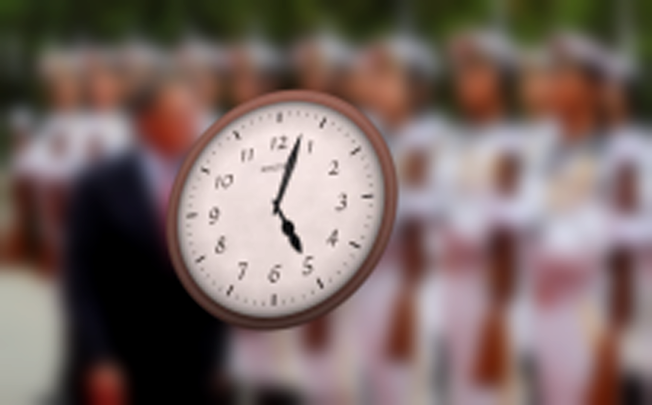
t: 5:03
